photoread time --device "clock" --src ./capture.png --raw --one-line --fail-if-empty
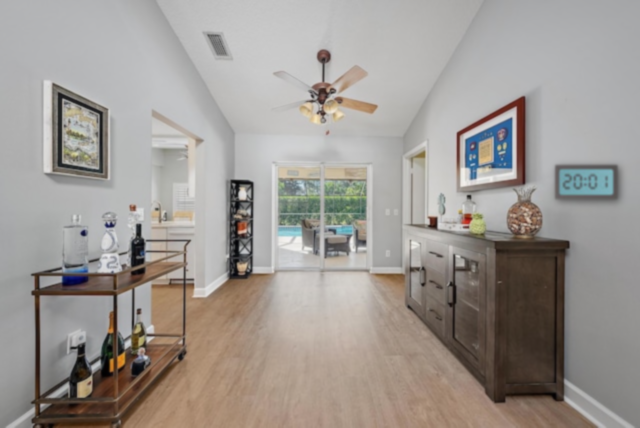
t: 20:01
